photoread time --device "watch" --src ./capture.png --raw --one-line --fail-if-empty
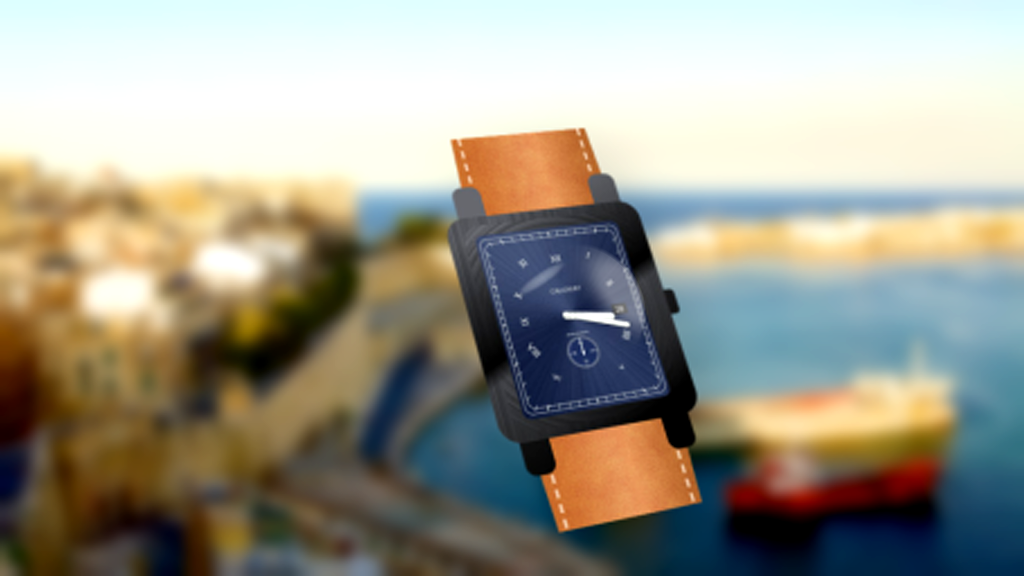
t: 3:18
